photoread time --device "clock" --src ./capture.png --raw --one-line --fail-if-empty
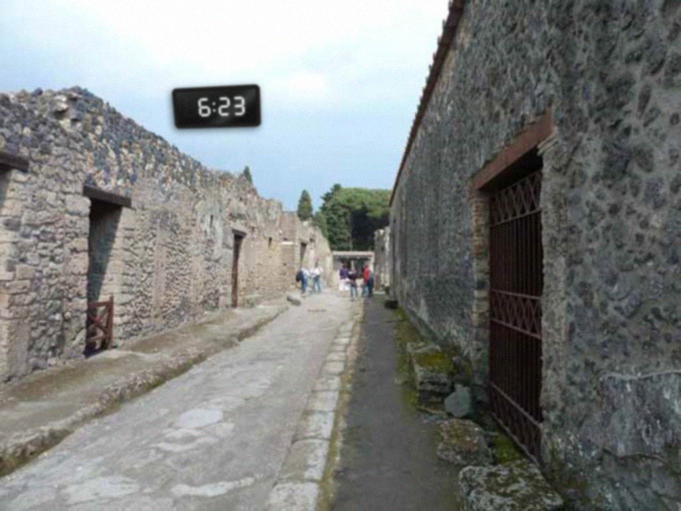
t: 6:23
